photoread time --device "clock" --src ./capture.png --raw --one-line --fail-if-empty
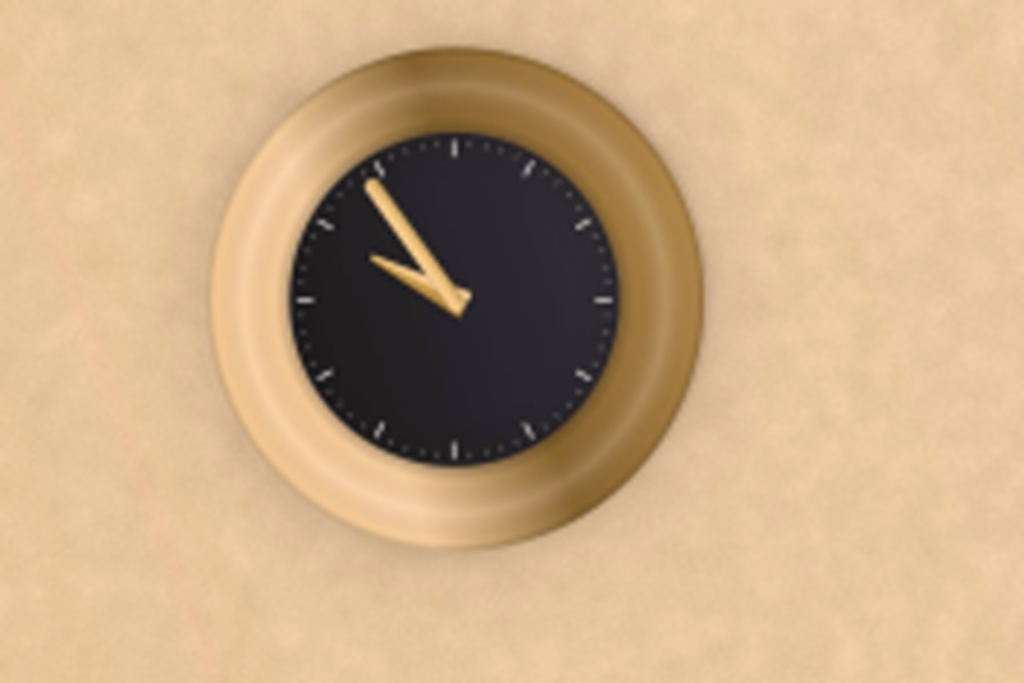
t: 9:54
